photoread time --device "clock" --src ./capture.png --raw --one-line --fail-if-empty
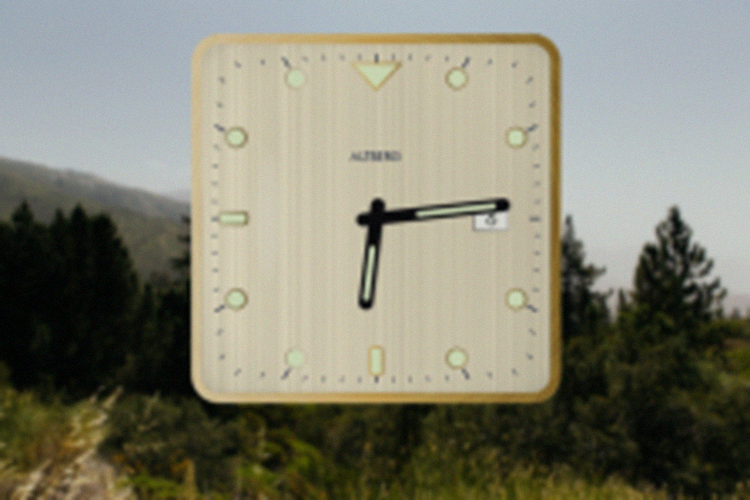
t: 6:14
